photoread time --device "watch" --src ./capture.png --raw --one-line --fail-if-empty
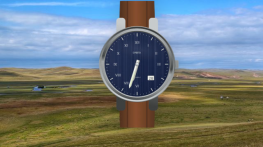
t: 6:33
